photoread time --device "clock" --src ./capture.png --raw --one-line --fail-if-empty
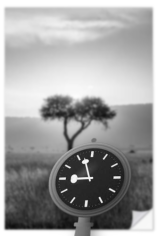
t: 8:57
